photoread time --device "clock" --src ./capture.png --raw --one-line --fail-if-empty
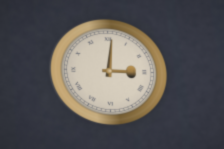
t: 3:01
